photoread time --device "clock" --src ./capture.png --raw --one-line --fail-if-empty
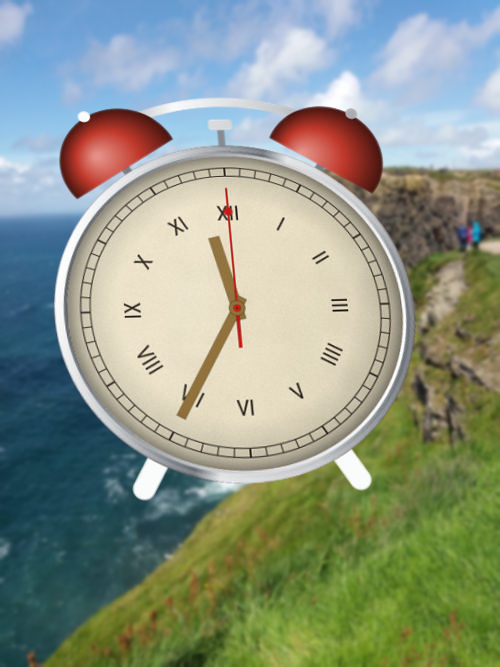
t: 11:35:00
